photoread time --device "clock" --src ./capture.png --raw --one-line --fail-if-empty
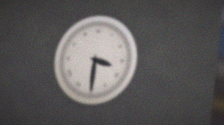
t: 3:30
